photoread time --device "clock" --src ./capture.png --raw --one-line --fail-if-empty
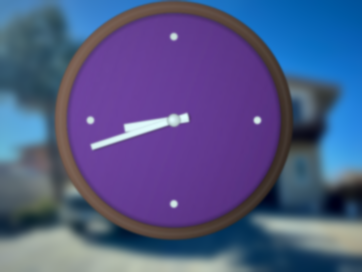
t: 8:42
